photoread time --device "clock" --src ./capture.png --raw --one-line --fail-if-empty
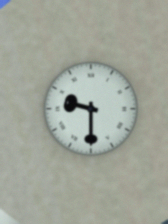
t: 9:30
